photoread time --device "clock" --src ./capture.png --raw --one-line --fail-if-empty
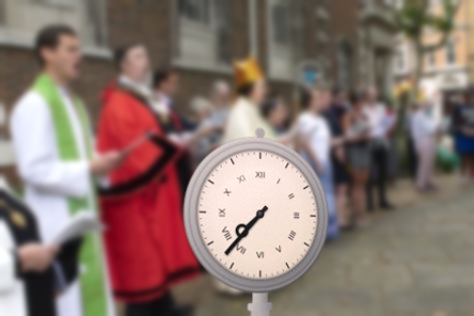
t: 7:37
